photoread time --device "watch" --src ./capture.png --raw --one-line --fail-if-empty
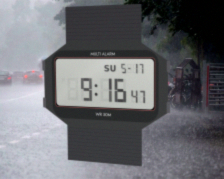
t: 9:16:47
